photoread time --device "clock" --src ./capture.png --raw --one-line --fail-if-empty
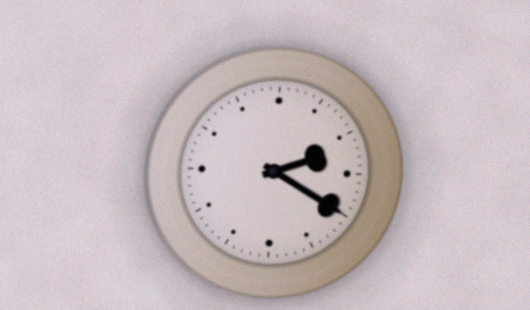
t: 2:20
